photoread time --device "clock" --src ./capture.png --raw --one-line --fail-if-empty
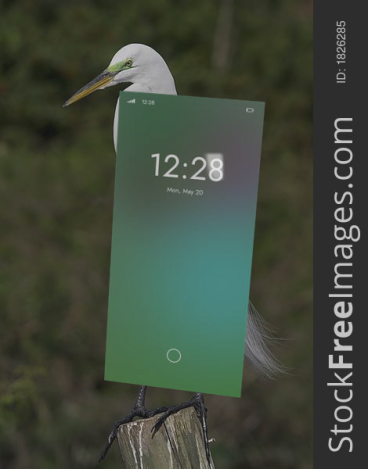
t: 12:28
